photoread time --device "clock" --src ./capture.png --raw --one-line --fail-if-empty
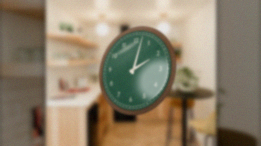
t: 2:02
